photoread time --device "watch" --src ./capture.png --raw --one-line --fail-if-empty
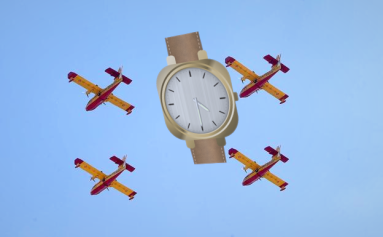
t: 4:30
